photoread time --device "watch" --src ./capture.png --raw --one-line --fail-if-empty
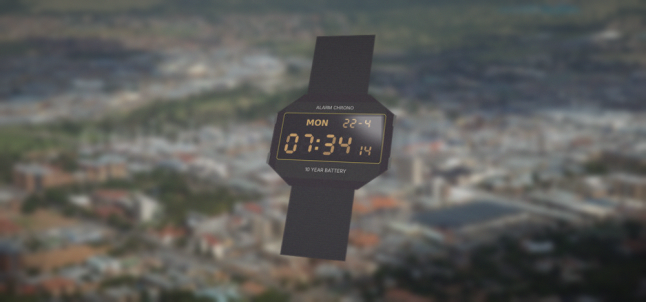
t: 7:34:14
